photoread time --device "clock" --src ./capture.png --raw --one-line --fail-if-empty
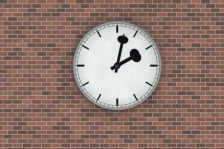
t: 2:02
